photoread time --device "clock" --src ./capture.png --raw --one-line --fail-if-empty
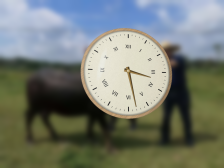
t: 3:28
